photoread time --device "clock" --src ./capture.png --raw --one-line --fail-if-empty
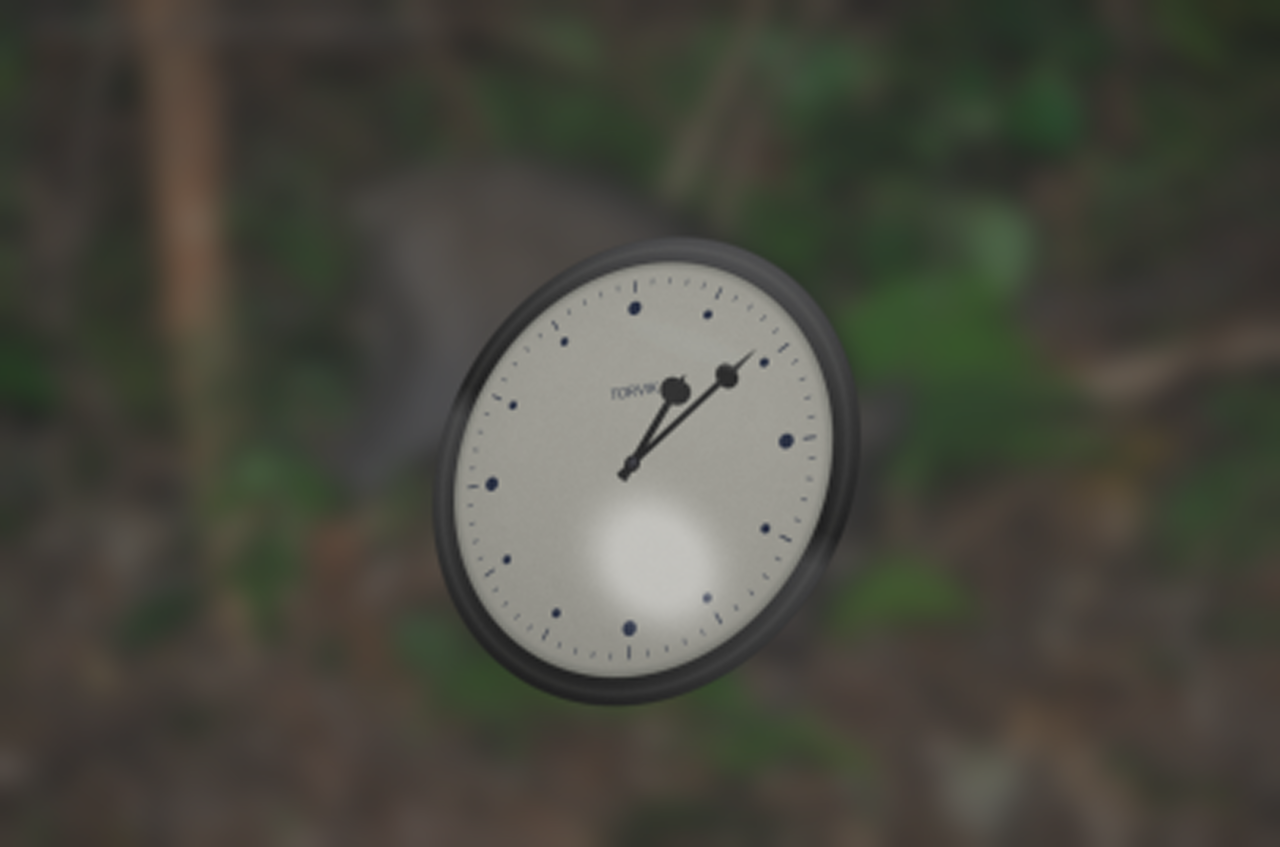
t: 1:09
